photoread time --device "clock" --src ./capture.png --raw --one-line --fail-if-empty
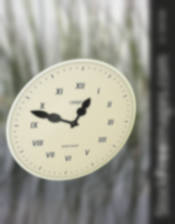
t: 12:48
